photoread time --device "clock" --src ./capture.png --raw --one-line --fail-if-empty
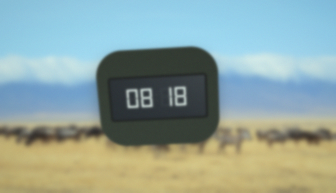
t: 8:18
